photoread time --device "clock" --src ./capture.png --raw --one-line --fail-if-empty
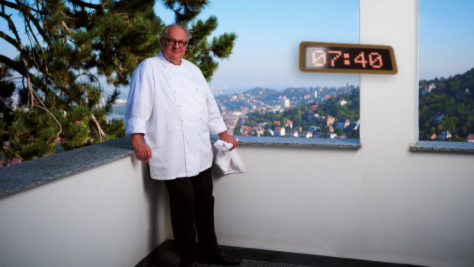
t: 7:40
